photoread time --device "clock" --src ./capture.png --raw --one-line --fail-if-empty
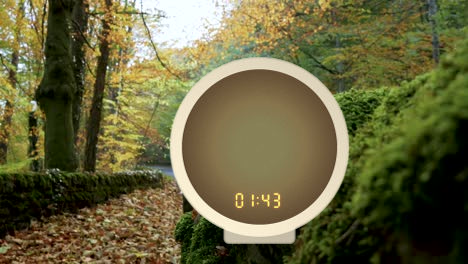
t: 1:43
